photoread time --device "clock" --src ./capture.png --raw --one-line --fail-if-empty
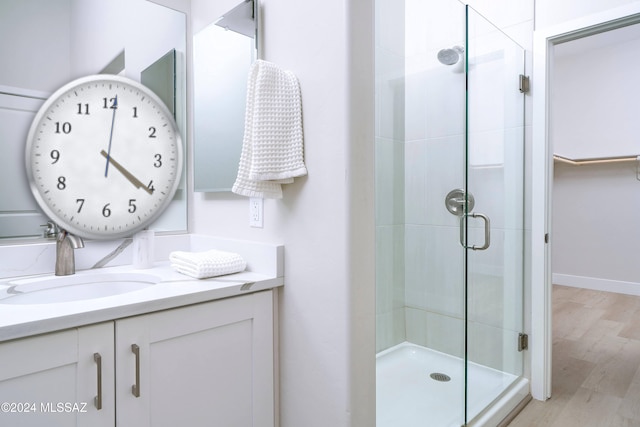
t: 4:21:01
